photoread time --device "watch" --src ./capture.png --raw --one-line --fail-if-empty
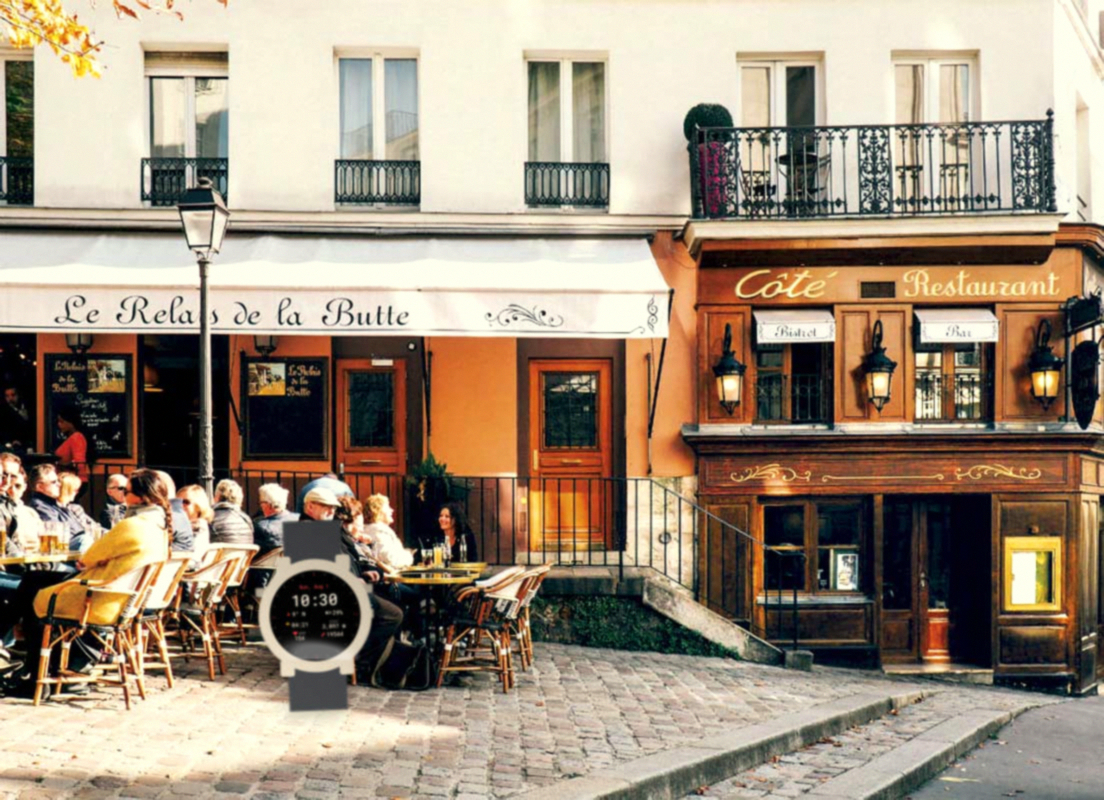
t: 10:30
